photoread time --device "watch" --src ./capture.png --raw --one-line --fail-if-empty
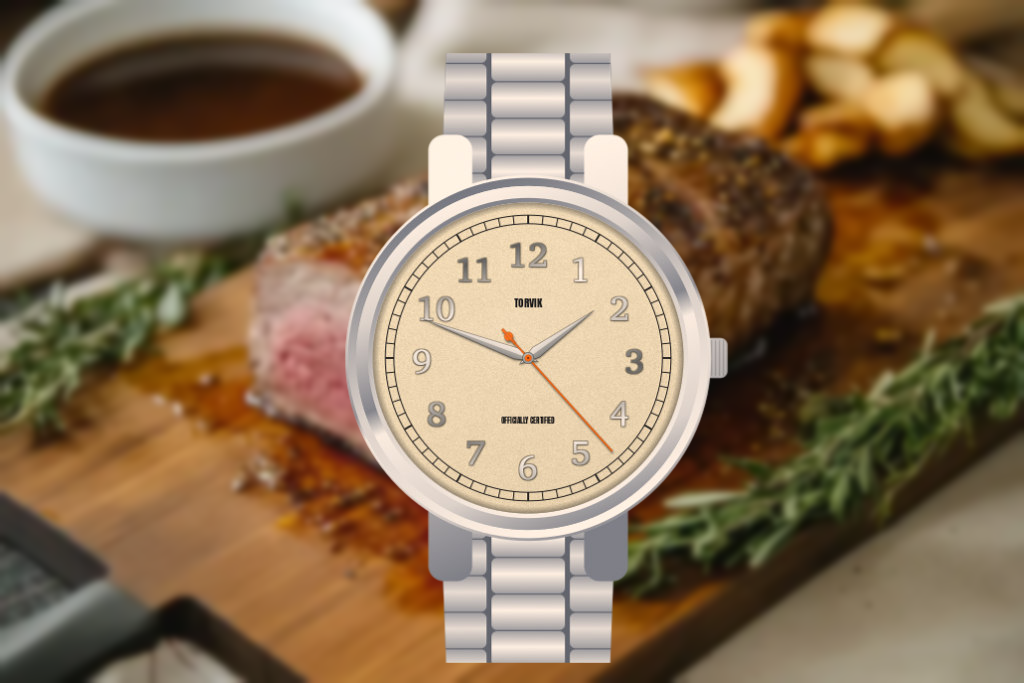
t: 1:48:23
